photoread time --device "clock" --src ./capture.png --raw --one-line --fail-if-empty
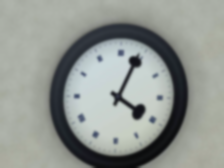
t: 4:04
